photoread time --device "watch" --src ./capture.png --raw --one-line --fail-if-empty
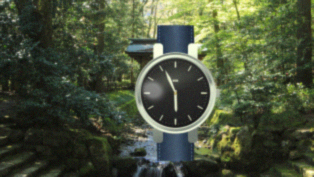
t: 5:56
